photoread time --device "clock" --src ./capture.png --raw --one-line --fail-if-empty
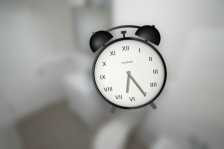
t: 6:25
